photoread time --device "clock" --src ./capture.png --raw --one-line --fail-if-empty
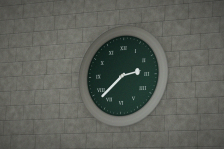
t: 2:38
